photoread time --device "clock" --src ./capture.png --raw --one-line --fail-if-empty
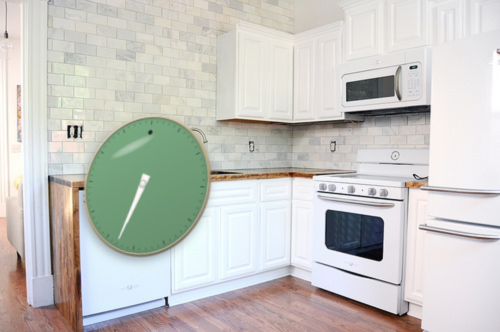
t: 6:33
